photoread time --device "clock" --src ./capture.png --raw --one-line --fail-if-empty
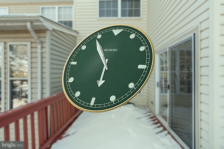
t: 5:54
